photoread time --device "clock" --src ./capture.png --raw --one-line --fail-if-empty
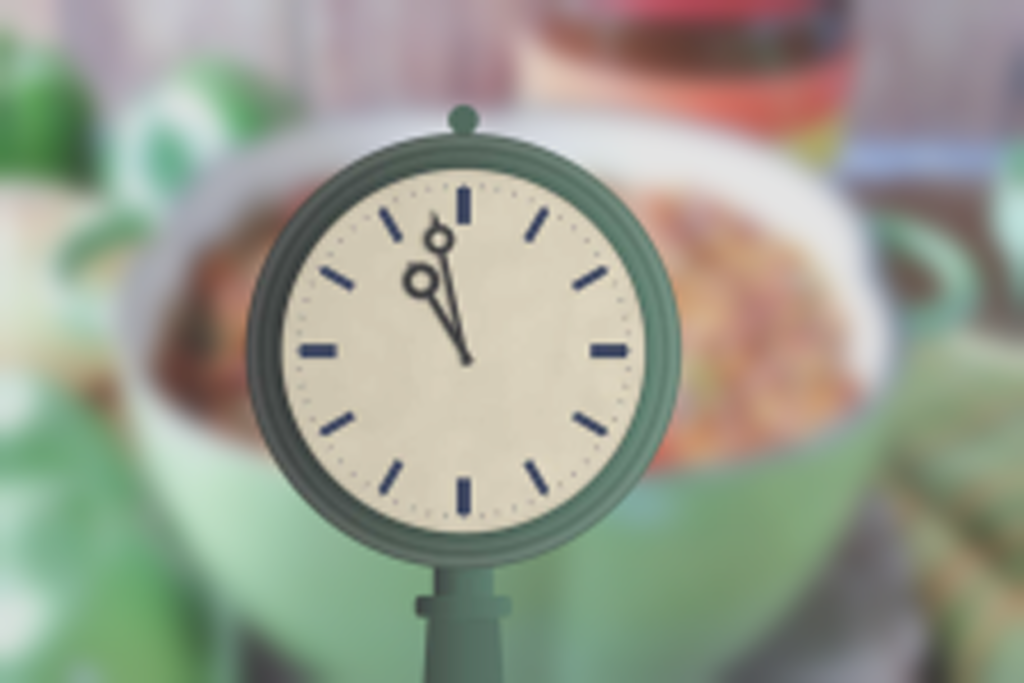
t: 10:58
